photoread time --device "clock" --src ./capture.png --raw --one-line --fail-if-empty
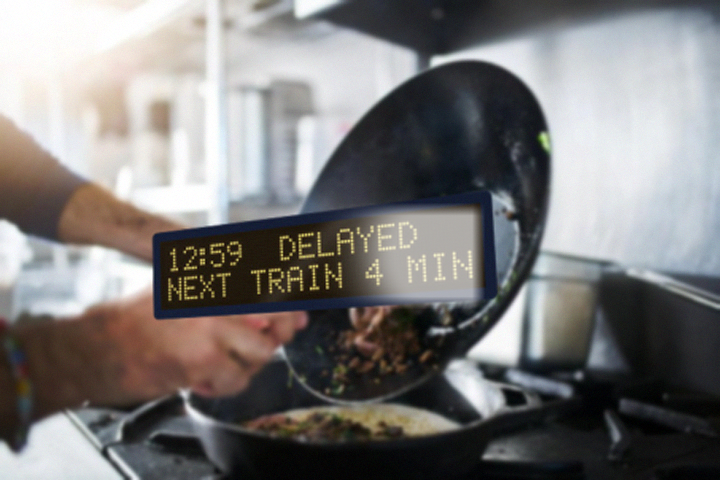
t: 12:59
